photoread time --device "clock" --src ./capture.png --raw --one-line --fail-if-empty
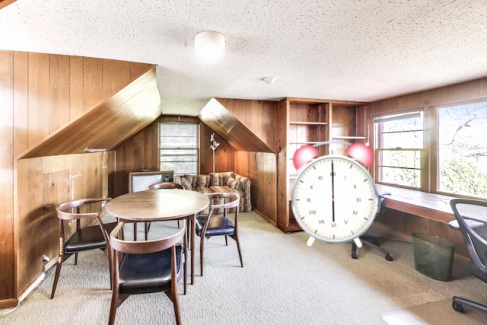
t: 6:00
